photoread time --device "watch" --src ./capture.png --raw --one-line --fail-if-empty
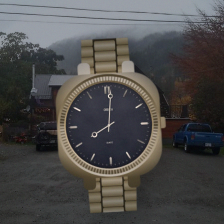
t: 8:01
